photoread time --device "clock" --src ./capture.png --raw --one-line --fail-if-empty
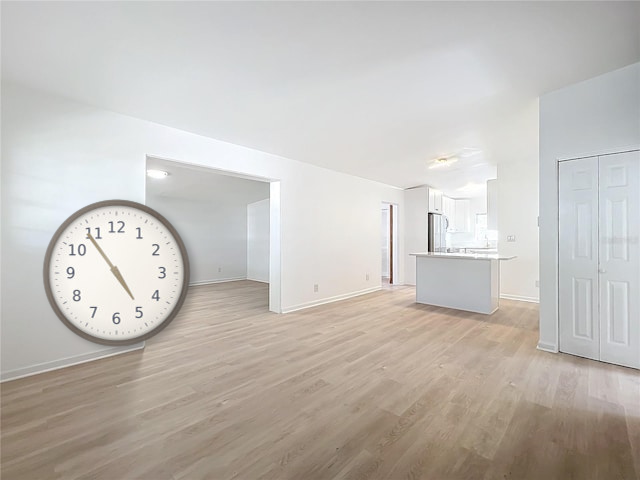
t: 4:54
